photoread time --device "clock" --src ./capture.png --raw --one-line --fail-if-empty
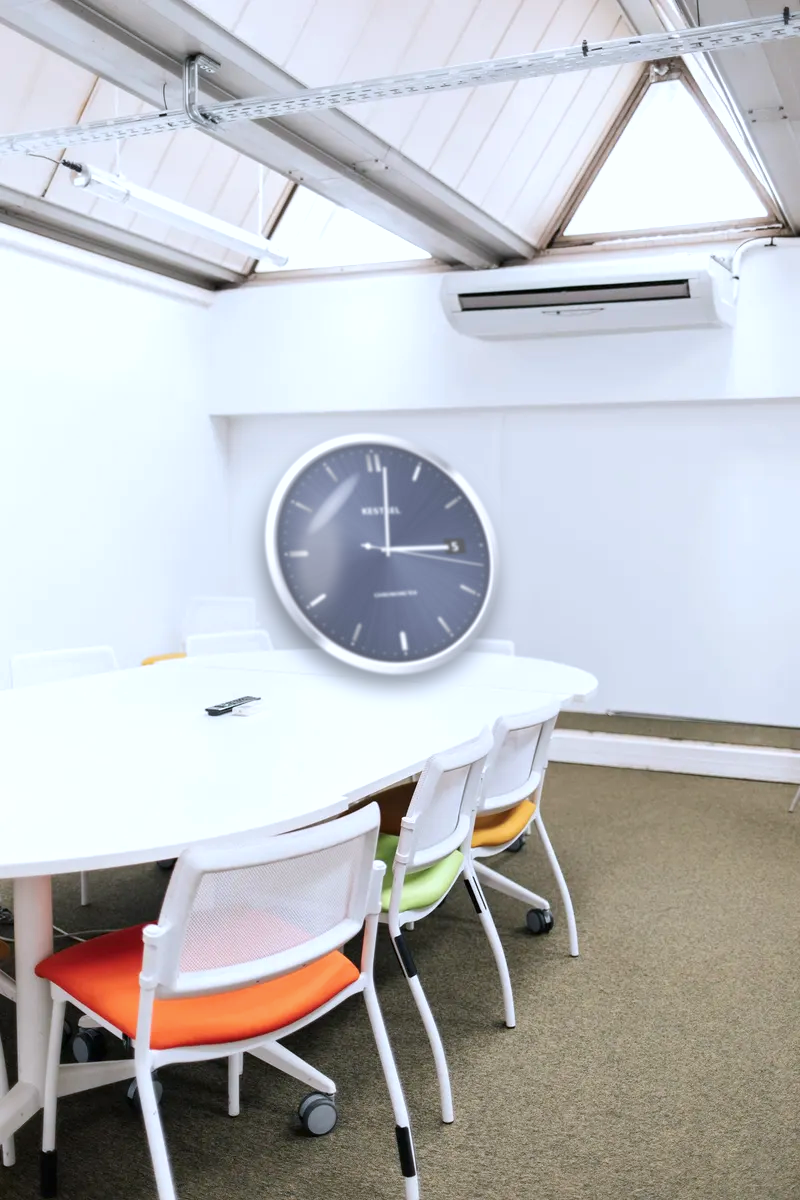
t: 3:01:17
